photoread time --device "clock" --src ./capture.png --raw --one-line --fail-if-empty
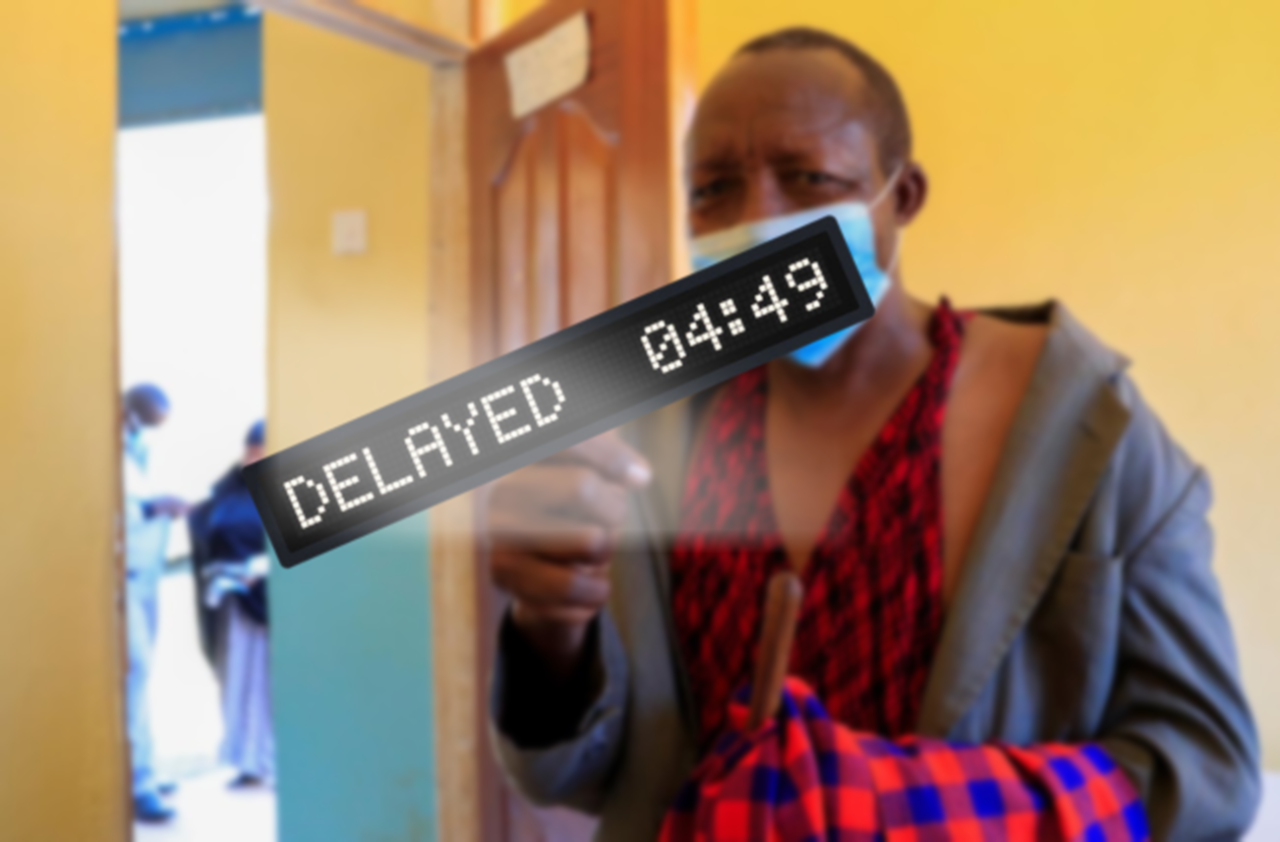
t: 4:49
